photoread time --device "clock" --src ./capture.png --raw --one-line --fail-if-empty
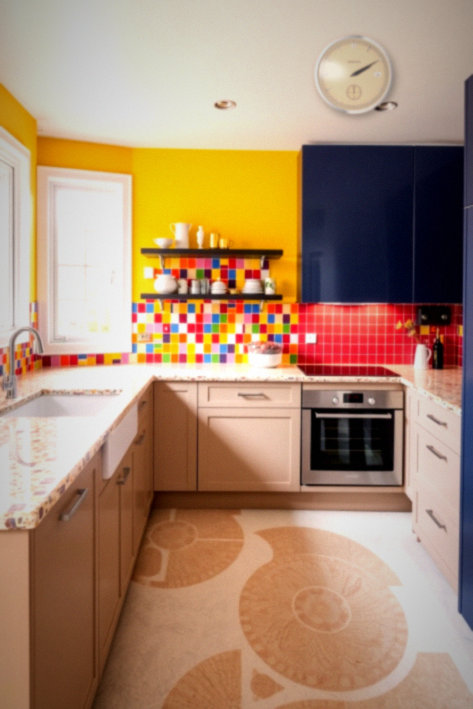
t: 2:10
